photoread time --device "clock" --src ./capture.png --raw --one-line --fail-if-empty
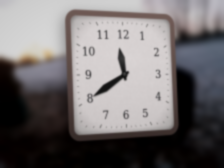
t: 11:40
